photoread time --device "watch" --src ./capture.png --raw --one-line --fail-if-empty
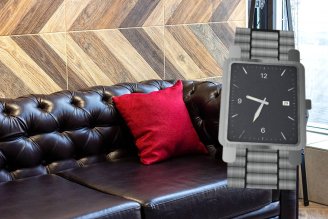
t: 9:34
